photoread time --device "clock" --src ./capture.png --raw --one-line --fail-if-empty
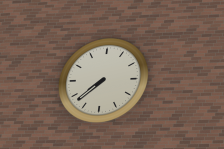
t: 7:38
